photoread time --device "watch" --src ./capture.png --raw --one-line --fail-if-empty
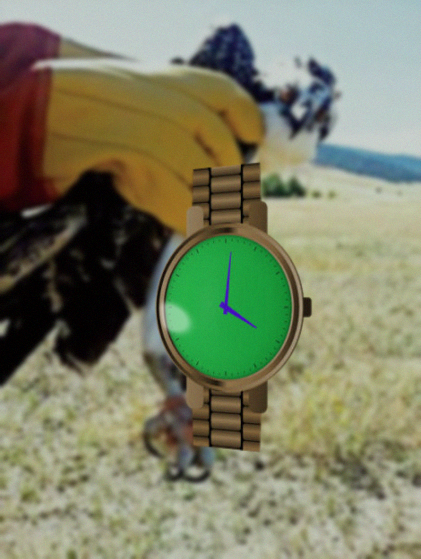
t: 4:01
